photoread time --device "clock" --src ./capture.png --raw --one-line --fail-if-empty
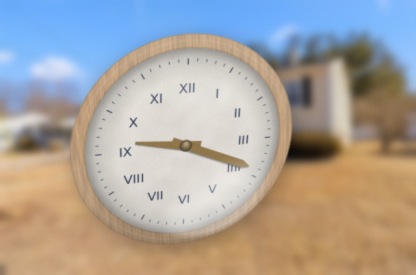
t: 9:19
